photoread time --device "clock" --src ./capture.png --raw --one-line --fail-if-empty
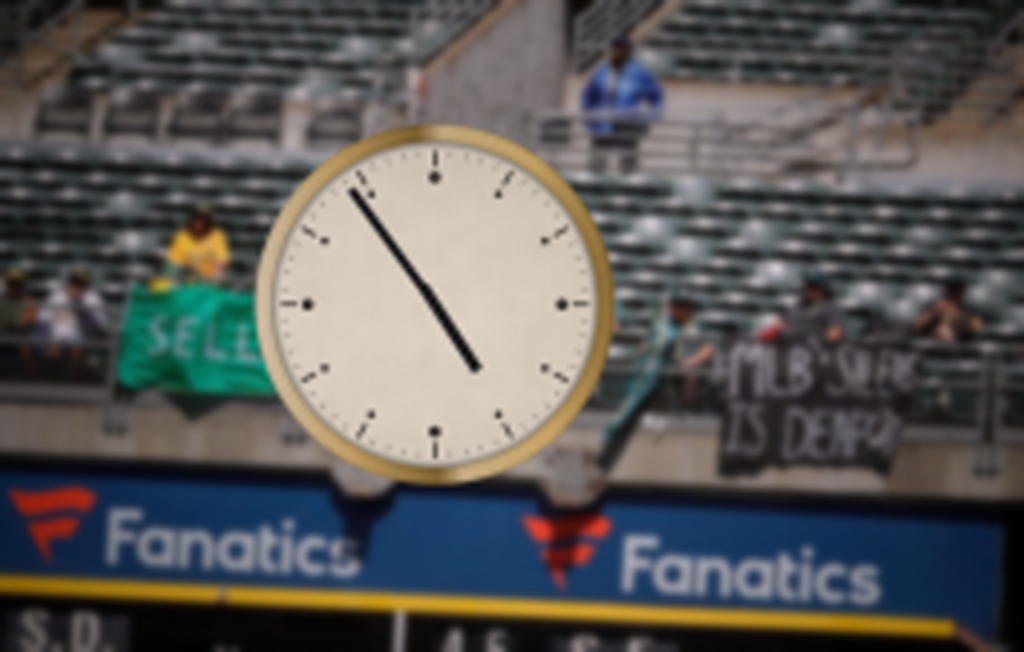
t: 4:54
